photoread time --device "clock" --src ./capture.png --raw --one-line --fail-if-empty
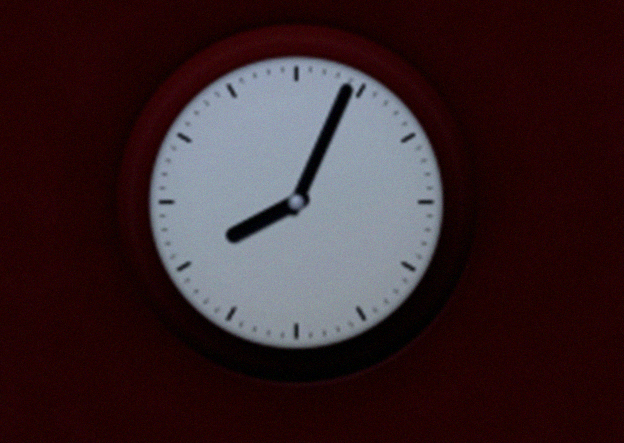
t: 8:04
